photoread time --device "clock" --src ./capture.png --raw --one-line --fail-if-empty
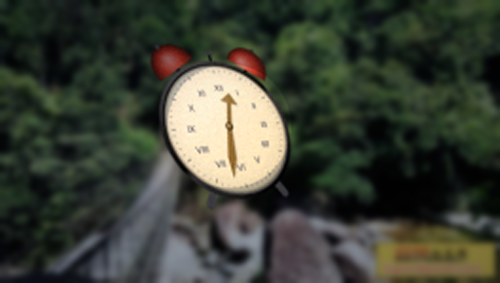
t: 12:32
